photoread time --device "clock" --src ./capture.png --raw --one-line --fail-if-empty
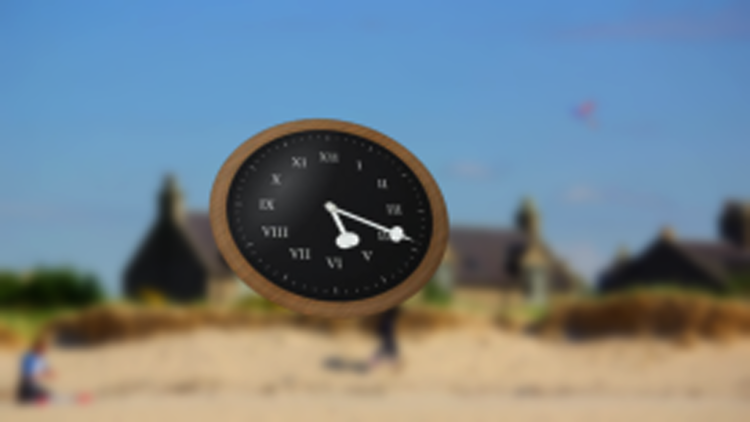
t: 5:19
